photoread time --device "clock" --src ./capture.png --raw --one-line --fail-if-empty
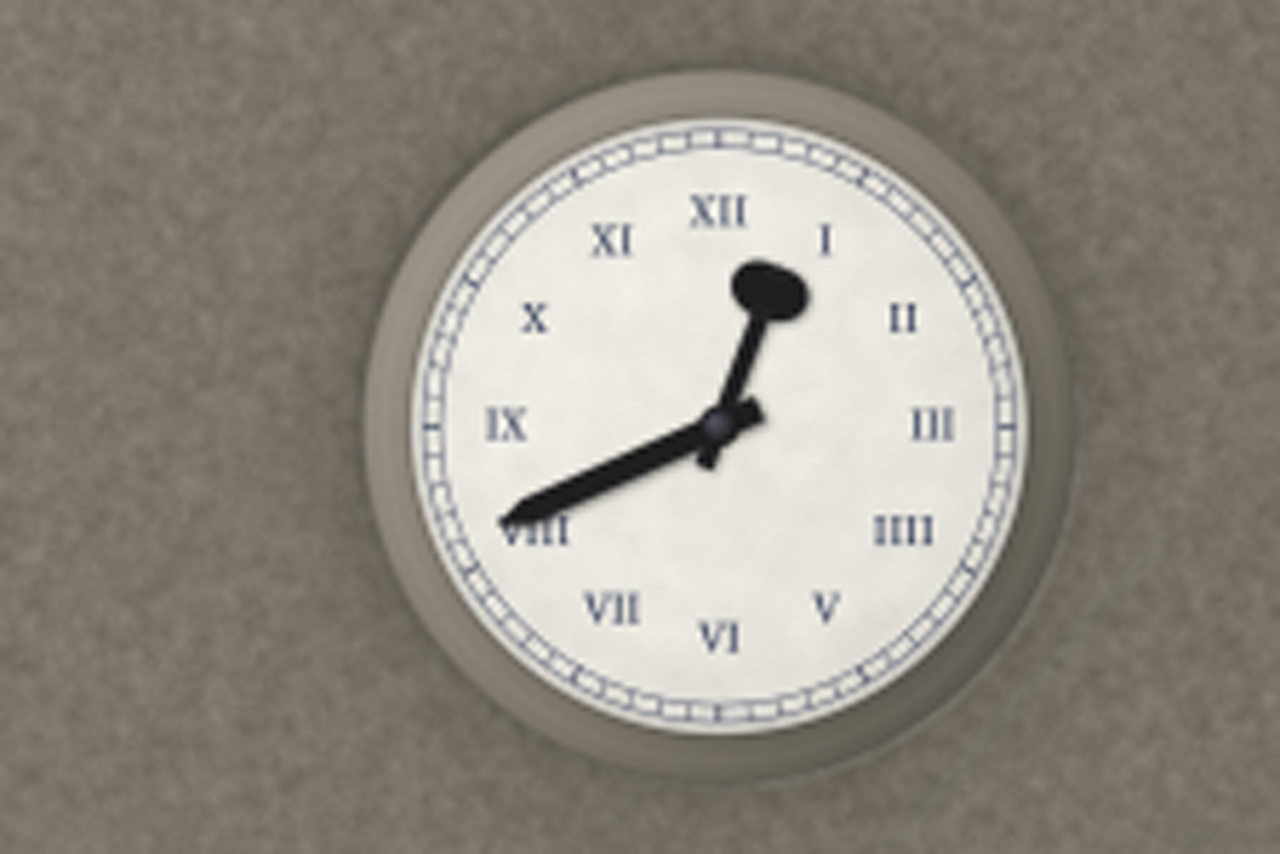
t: 12:41
